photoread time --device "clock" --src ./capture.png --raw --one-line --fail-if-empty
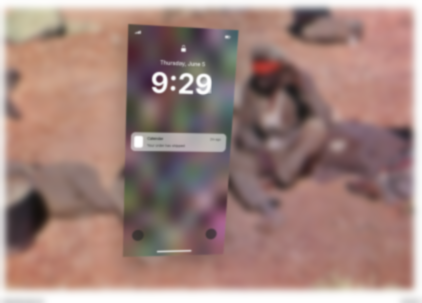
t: 9:29
